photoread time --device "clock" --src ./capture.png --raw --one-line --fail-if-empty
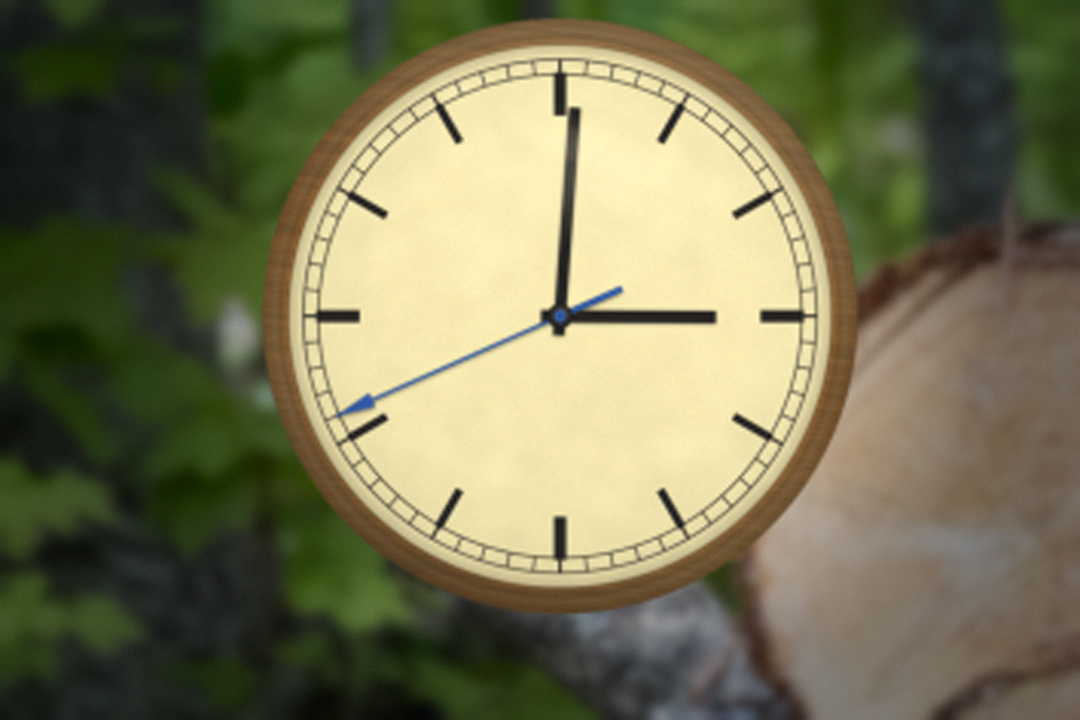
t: 3:00:41
